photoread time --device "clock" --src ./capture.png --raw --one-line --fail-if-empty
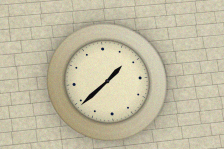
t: 1:39
